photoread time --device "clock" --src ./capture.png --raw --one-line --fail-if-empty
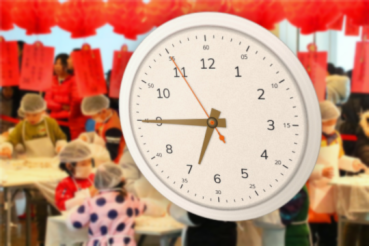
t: 6:44:55
